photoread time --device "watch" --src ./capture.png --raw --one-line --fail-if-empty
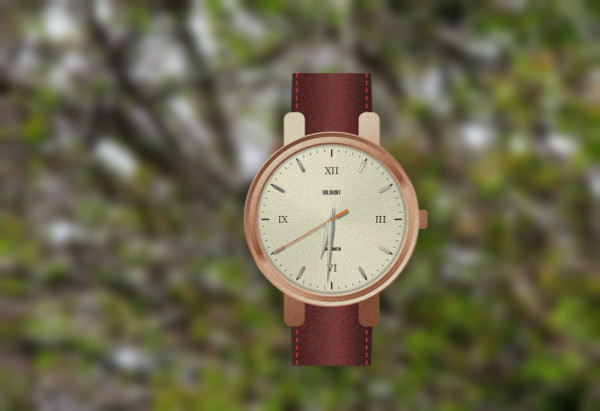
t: 6:30:40
